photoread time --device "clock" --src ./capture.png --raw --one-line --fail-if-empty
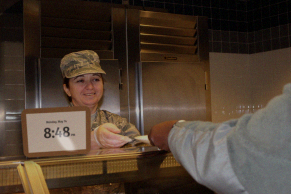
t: 8:48
